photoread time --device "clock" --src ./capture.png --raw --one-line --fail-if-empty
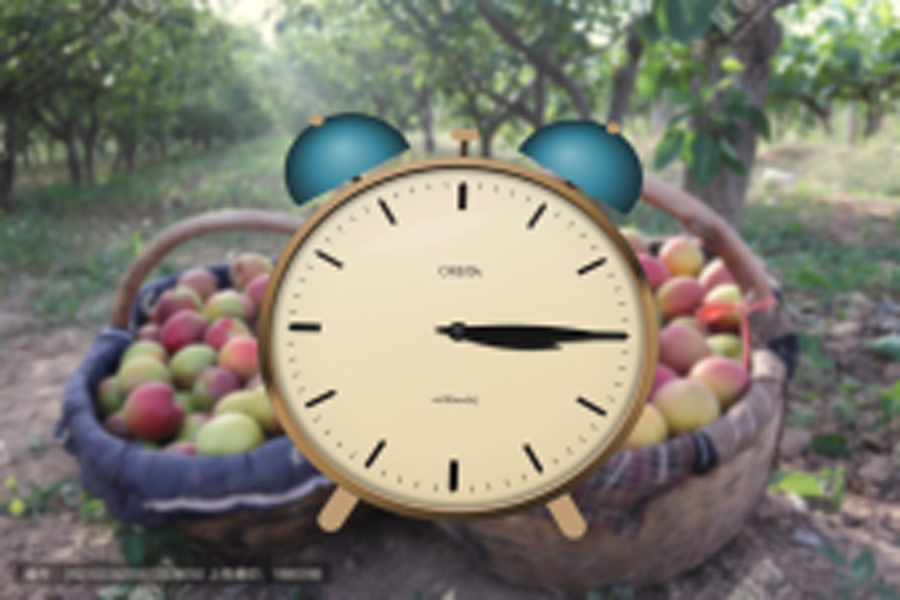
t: 3:15
